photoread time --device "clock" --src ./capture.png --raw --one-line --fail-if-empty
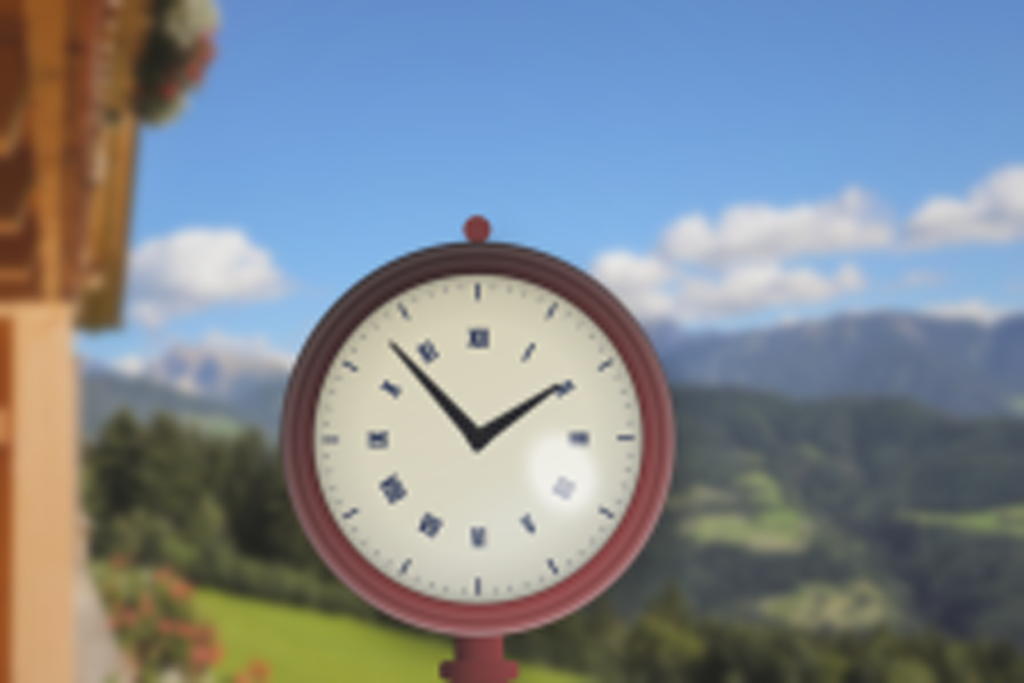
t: 1:53
